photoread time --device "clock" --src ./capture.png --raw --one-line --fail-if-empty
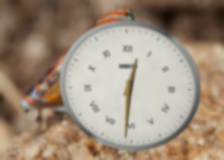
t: 12:31
